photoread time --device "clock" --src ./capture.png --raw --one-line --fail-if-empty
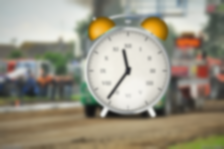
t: 11:36
